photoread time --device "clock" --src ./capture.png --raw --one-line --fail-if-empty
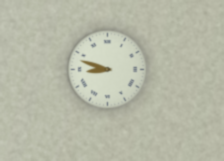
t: 8:48
